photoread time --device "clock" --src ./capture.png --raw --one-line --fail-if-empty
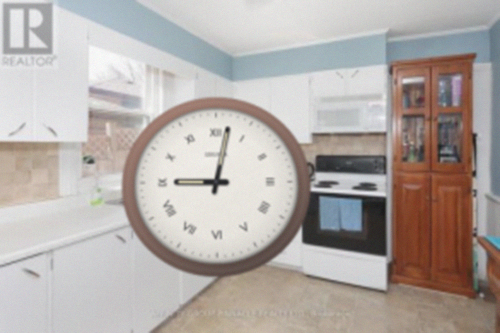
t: 9:02
